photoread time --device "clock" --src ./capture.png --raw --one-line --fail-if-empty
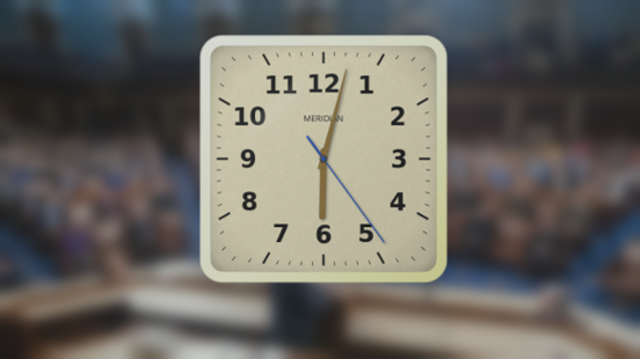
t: 6:02:24
